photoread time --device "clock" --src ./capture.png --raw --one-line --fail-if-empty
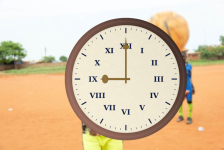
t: 9:00
